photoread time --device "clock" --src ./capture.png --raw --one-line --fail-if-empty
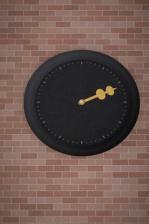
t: 2:11
